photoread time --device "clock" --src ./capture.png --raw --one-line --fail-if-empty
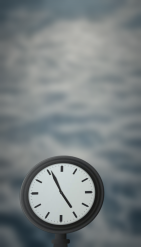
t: 4:56
